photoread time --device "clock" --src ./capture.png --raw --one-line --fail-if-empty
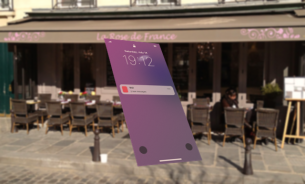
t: 19:12
